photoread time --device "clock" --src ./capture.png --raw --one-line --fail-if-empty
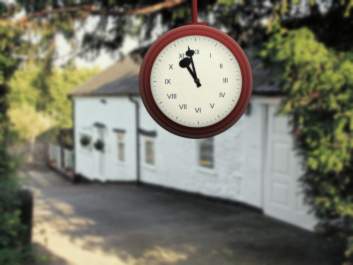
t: 10:58
